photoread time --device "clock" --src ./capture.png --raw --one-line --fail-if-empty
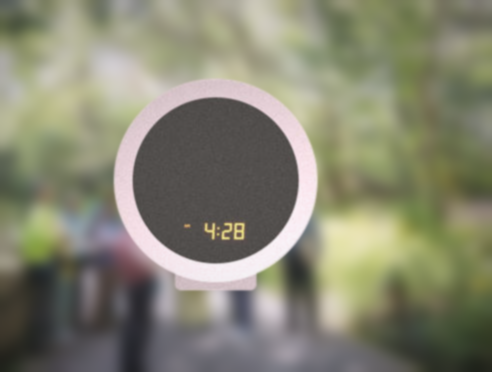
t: 4:28
